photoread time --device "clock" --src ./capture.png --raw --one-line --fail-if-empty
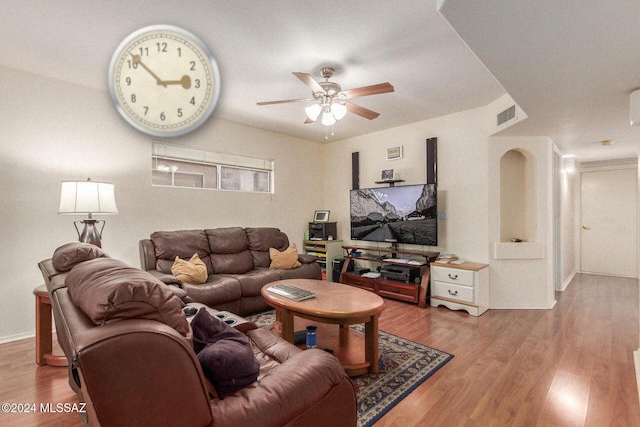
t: 2:52
